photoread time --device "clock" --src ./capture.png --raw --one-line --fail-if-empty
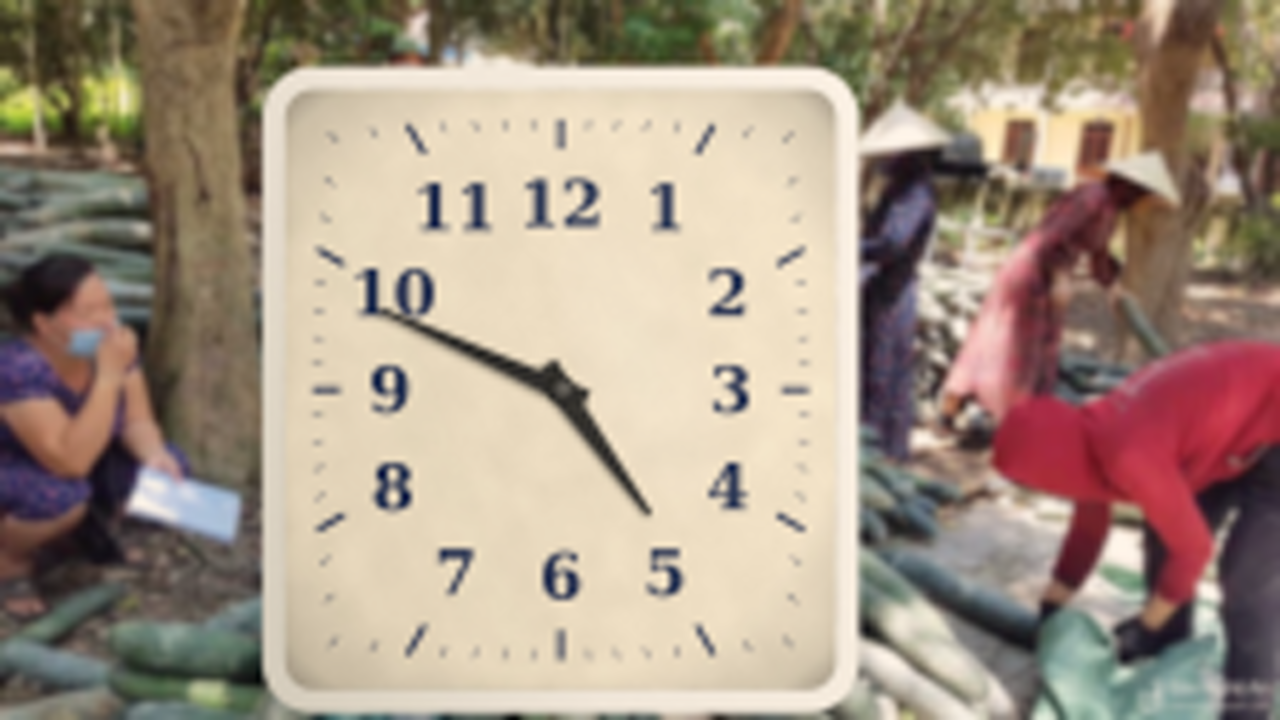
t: 4:49
